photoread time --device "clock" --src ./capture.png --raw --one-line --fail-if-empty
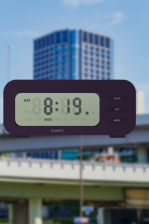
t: 8:19
